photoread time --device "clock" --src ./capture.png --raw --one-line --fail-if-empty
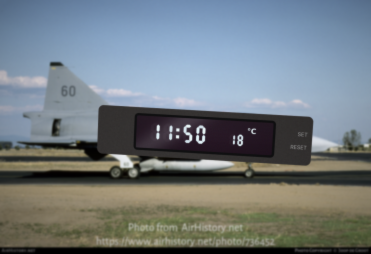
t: 11:50
